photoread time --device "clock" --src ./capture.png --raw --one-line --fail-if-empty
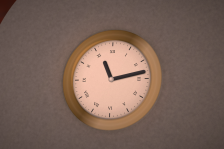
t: 11:13
